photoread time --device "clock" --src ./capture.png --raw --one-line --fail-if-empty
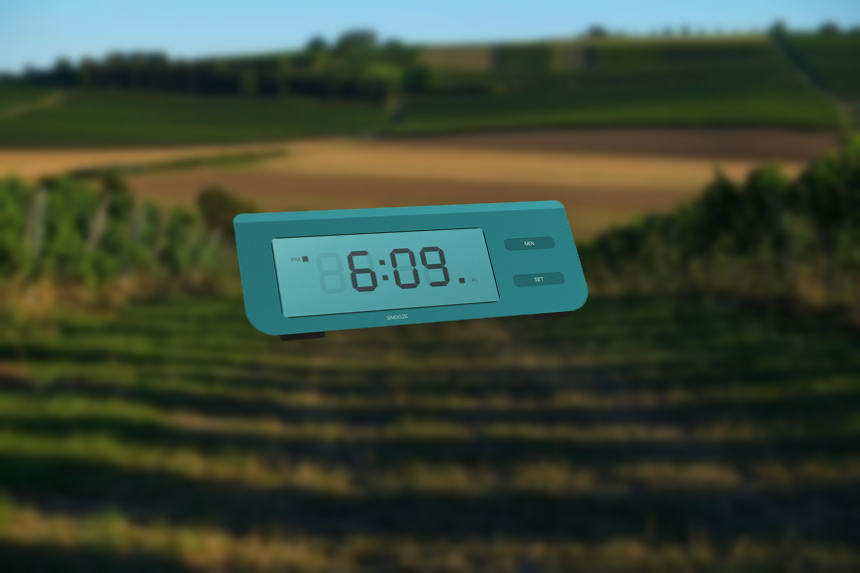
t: 6:09
